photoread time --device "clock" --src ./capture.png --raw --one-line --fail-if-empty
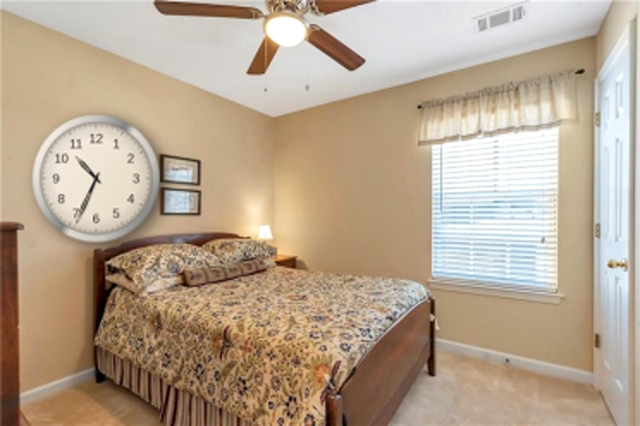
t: 10:34
